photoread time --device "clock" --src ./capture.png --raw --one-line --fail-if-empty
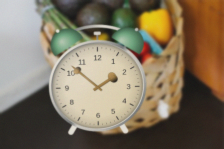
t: 1:52
